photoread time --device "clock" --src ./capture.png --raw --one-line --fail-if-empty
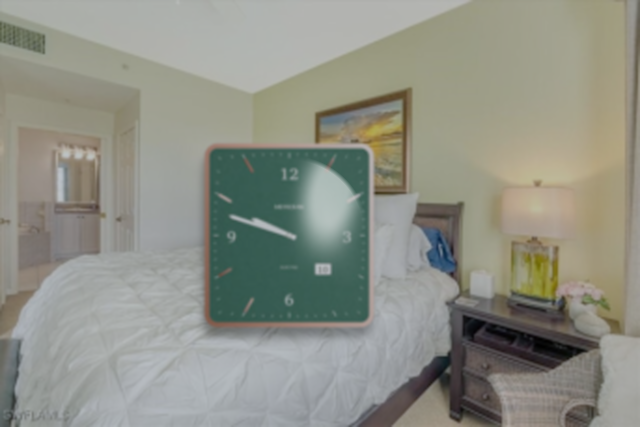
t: 9:48
